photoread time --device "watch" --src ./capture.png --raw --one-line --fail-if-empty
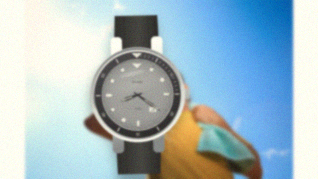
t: 8:21
